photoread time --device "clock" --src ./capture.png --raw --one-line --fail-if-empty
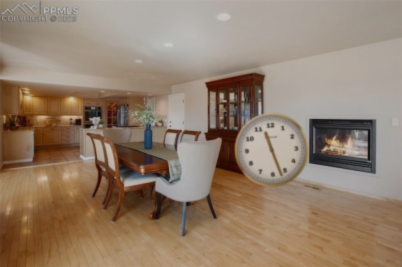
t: 11:27
